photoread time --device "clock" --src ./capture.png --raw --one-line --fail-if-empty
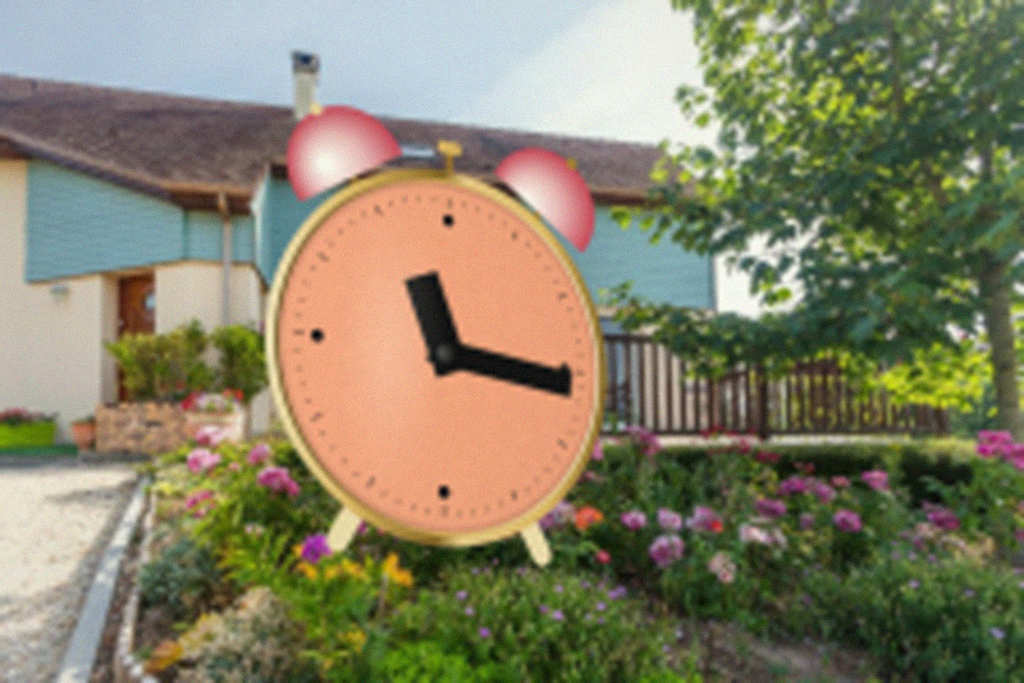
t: 11:16
